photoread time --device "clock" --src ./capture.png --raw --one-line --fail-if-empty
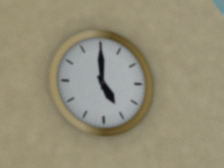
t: 5:00
